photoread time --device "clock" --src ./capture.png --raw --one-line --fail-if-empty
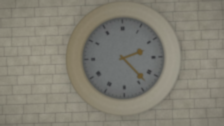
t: 2:23
